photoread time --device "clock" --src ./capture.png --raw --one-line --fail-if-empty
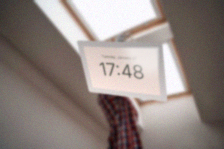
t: 17:48
